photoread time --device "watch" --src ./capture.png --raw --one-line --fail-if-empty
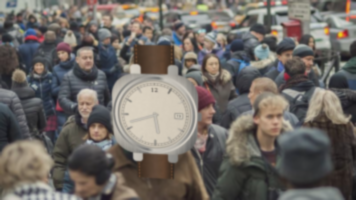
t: 5:42
